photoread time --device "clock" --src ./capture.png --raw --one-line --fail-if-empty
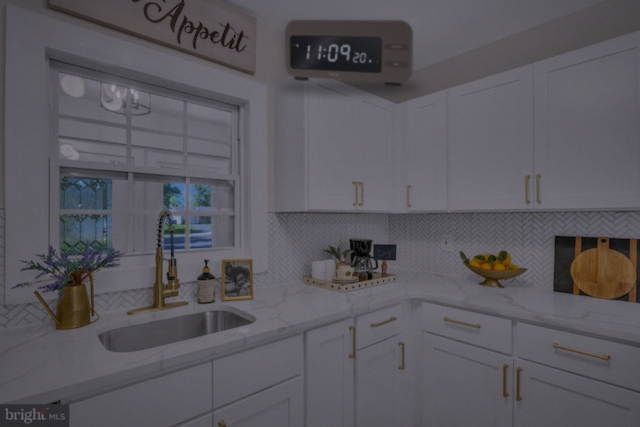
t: 11:09
